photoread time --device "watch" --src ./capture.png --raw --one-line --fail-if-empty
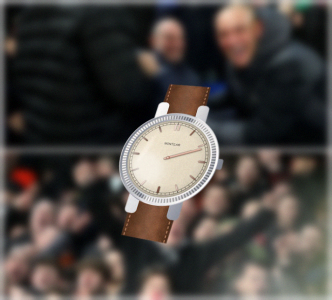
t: 2:11
